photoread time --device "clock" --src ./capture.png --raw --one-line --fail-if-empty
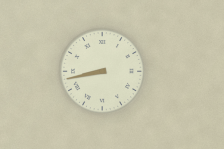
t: 8:43
